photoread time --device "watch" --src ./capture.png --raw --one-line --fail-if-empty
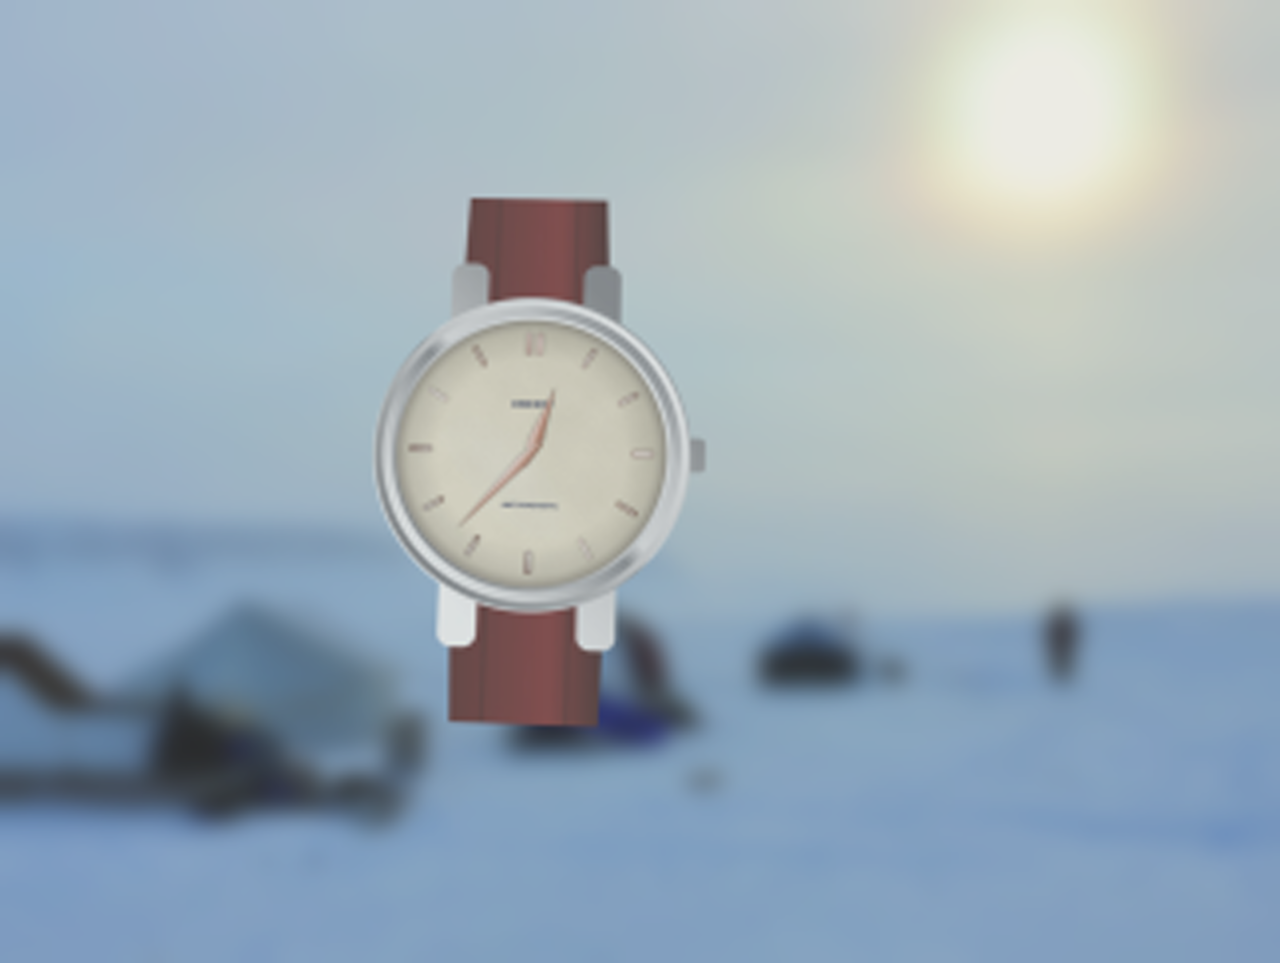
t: 12:37
